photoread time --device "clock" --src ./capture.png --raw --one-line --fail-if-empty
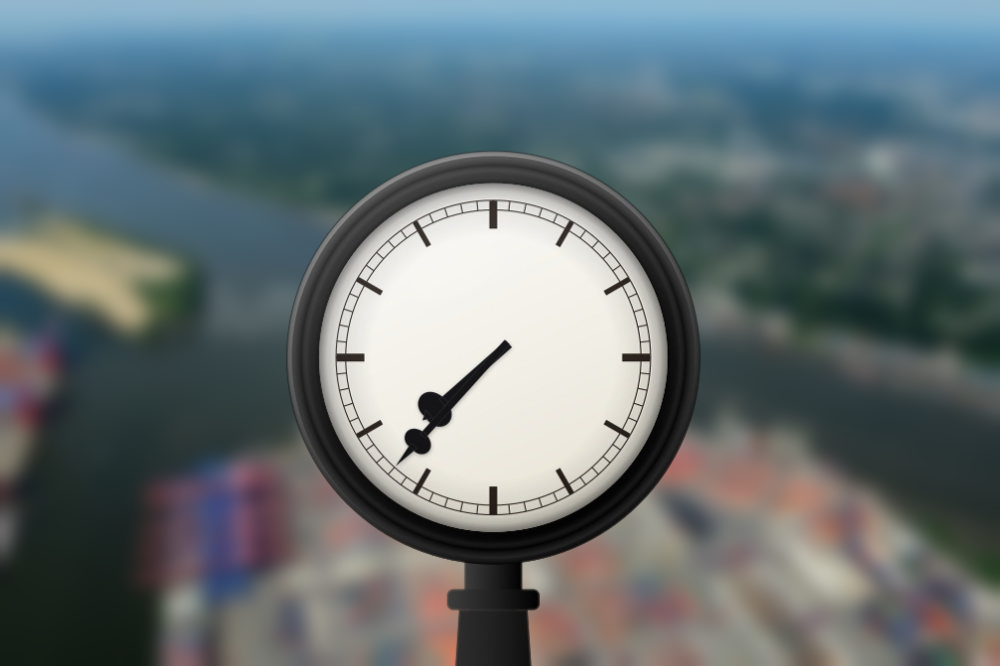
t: 7:37
